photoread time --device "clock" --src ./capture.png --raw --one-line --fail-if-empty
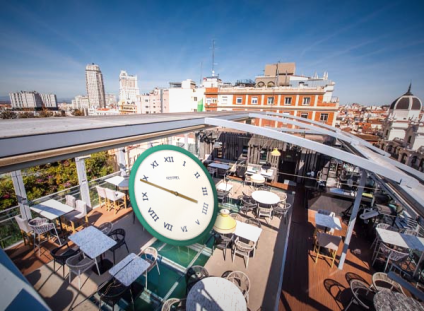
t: 3:49
